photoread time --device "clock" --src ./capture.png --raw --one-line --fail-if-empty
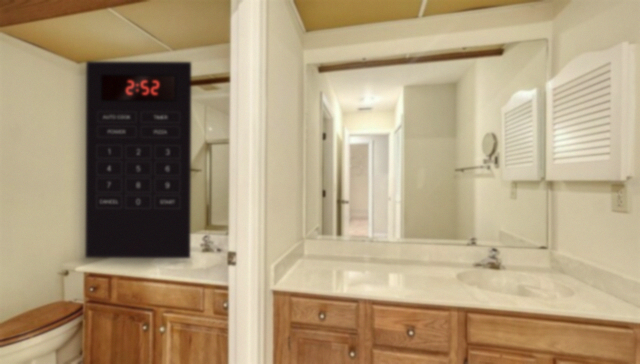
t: 2:52
